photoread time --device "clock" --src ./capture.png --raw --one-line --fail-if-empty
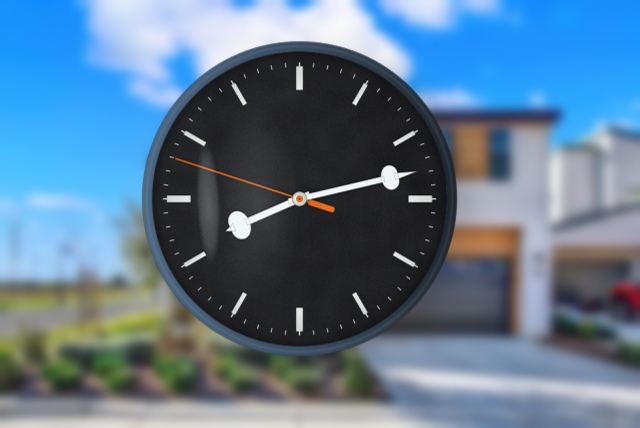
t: 8:12:48
